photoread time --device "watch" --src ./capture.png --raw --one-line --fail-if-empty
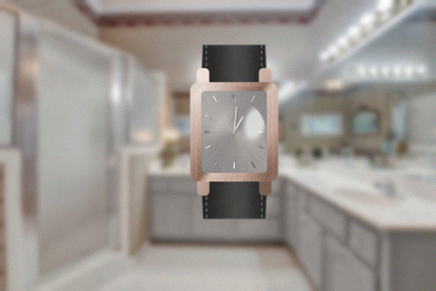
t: 1:01
